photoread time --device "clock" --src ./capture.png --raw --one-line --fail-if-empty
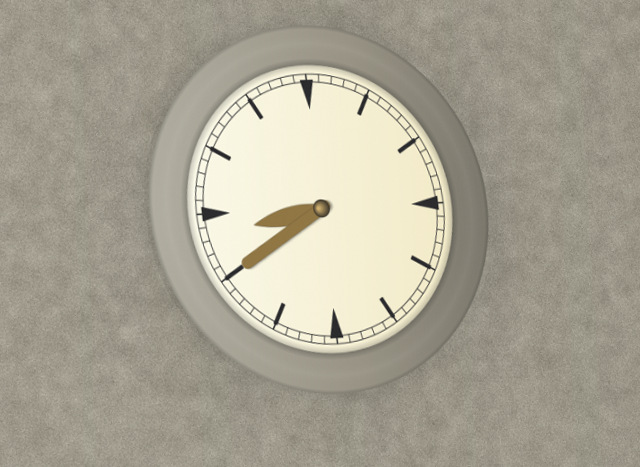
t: 8:40
